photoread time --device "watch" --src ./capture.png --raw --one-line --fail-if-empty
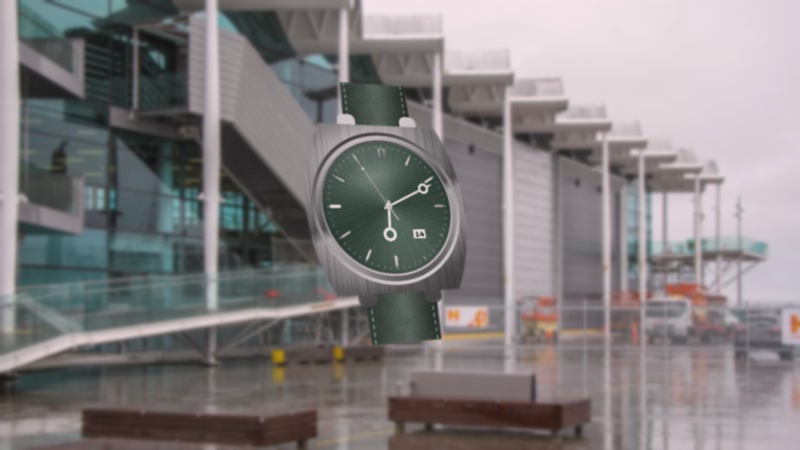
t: 6:10:55
